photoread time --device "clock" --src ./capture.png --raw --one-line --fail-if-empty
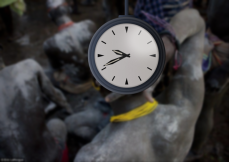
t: 9:41
